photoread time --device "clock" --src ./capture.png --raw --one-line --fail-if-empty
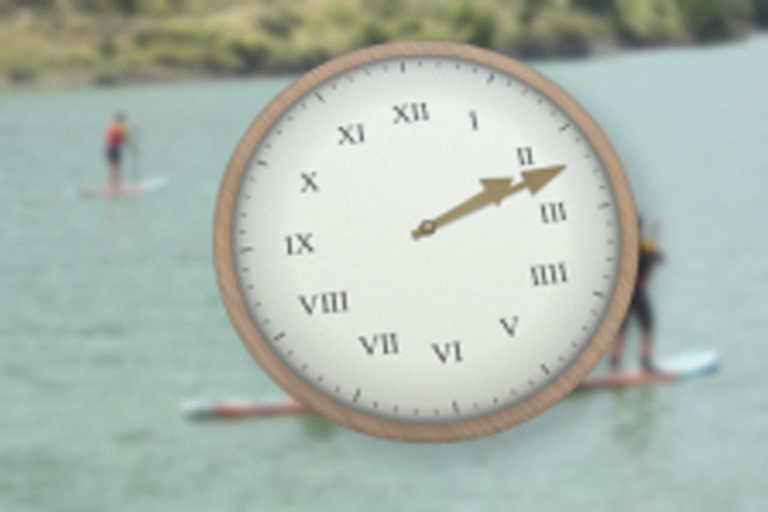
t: 2:12
